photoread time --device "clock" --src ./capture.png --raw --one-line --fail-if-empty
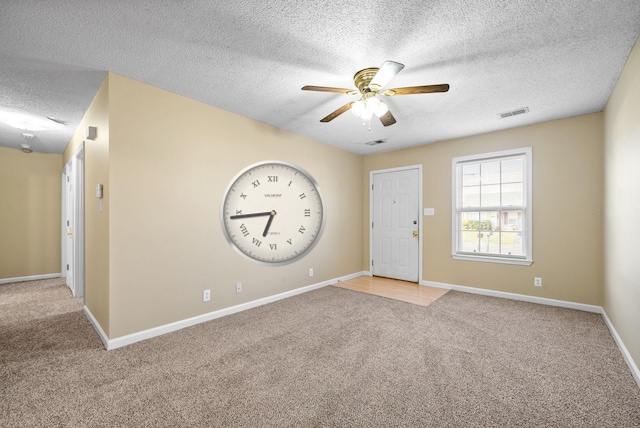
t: 6:44
